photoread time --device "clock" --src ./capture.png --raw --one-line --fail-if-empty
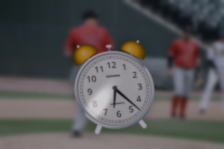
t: 6:23
